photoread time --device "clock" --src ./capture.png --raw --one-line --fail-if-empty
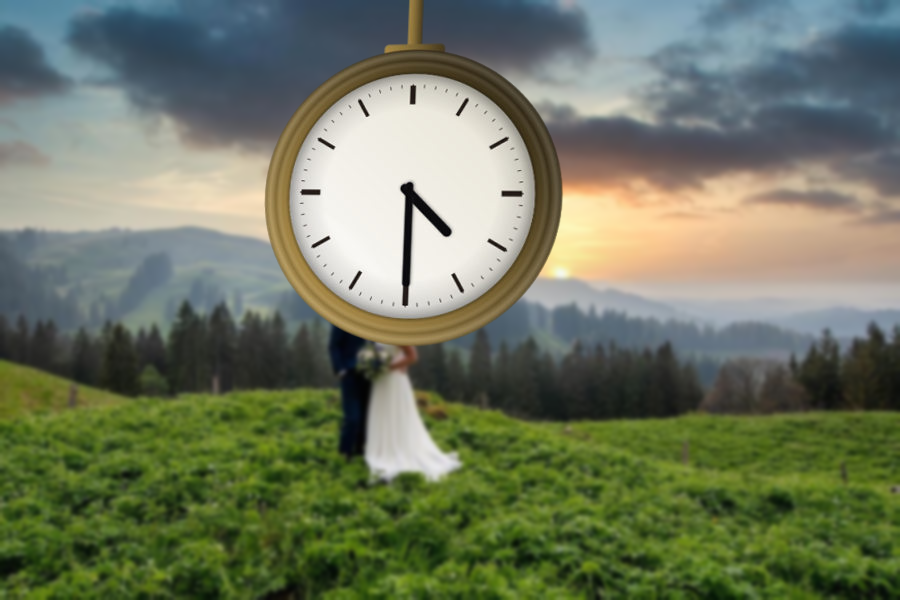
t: 4:30
